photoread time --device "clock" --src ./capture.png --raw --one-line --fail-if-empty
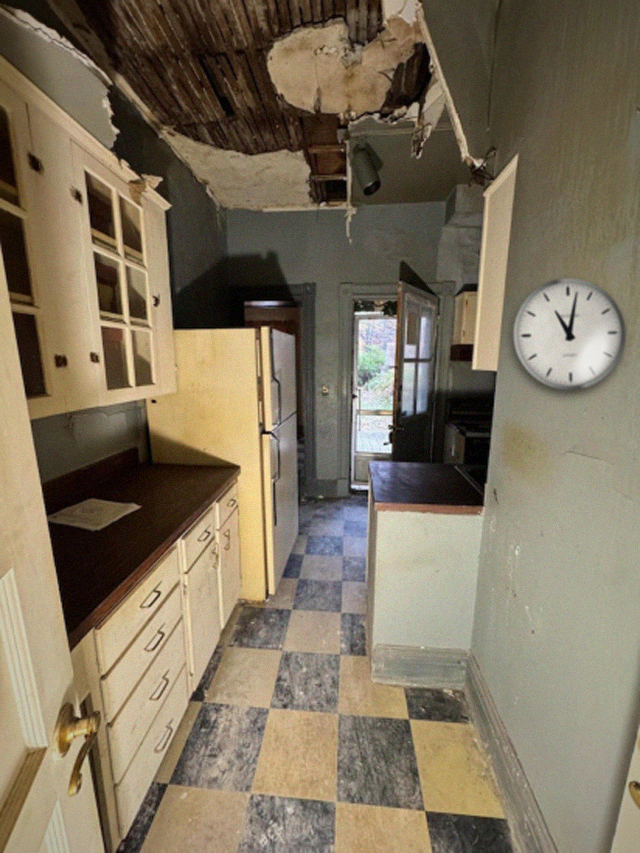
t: 11:02
